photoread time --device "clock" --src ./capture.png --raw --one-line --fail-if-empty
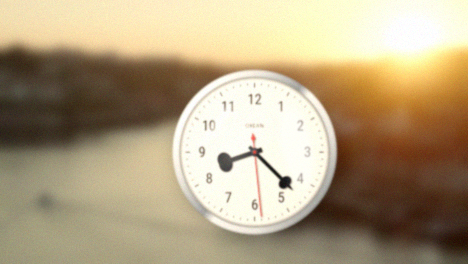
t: 8:22:29
